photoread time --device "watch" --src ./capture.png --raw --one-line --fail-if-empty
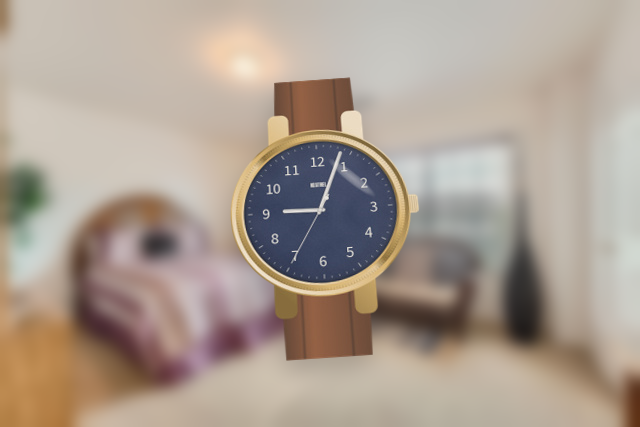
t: 9:03:35
